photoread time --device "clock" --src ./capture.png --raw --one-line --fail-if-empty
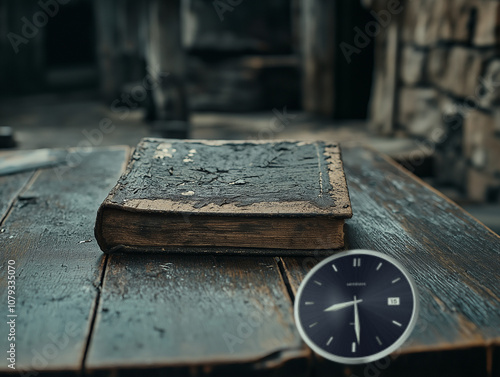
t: 8:29
